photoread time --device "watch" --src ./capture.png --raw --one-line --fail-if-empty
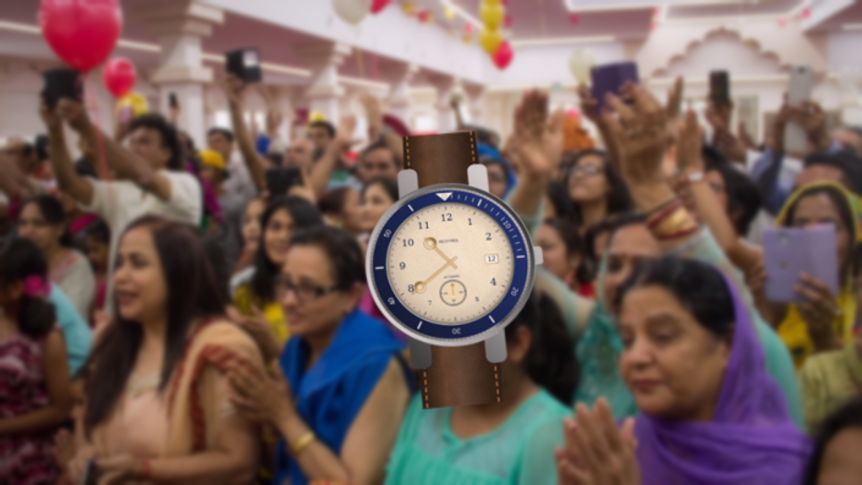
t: 10:39
